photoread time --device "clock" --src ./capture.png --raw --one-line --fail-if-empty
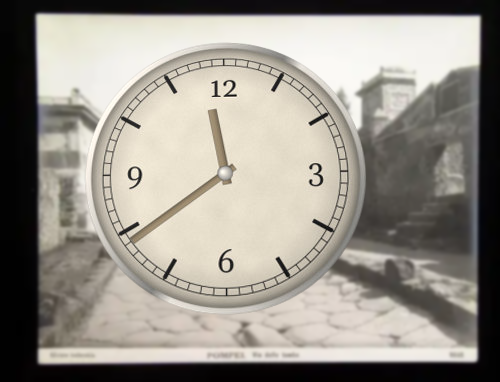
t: 11:39
